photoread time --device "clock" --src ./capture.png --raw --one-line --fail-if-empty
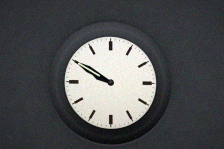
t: 9:50
